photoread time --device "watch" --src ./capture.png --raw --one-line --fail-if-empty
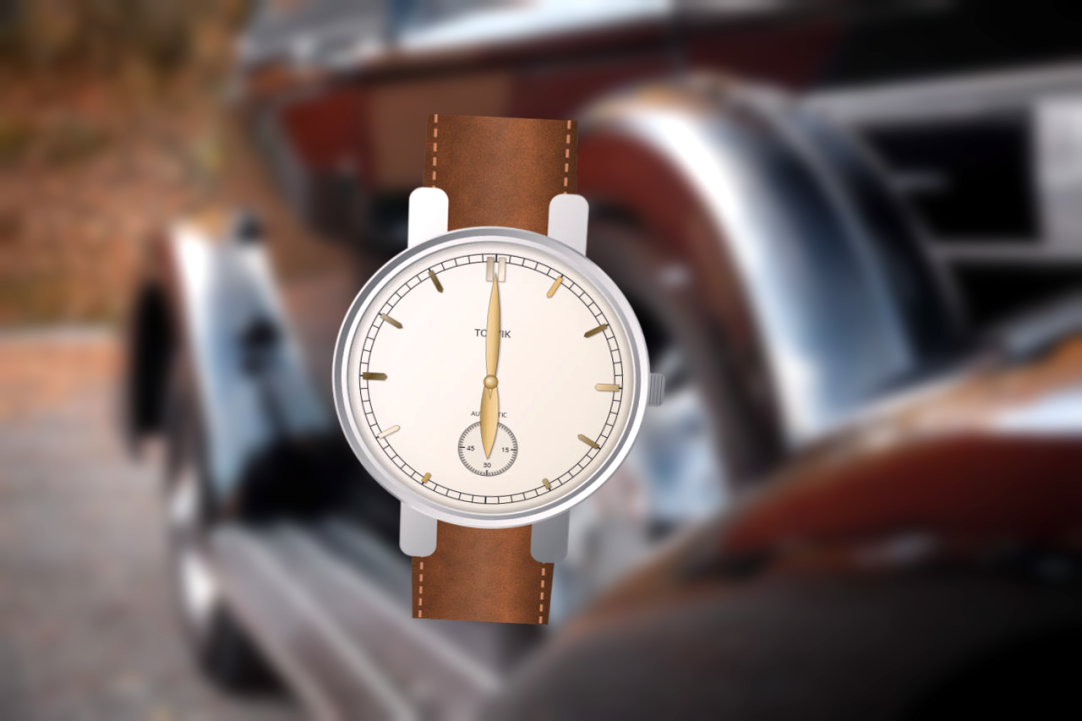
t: 6:00
